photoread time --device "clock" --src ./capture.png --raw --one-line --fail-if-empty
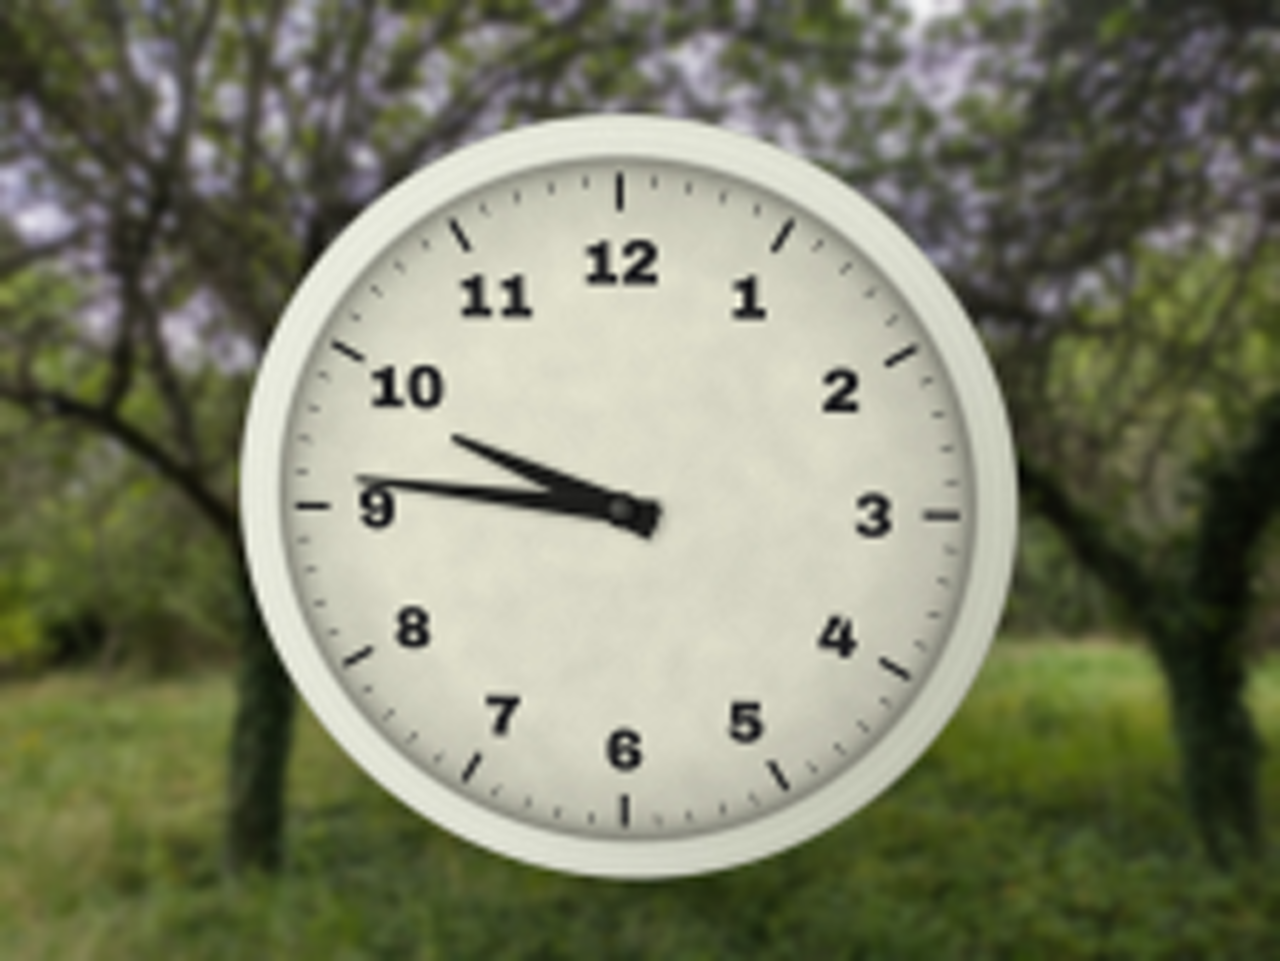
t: 9:46
